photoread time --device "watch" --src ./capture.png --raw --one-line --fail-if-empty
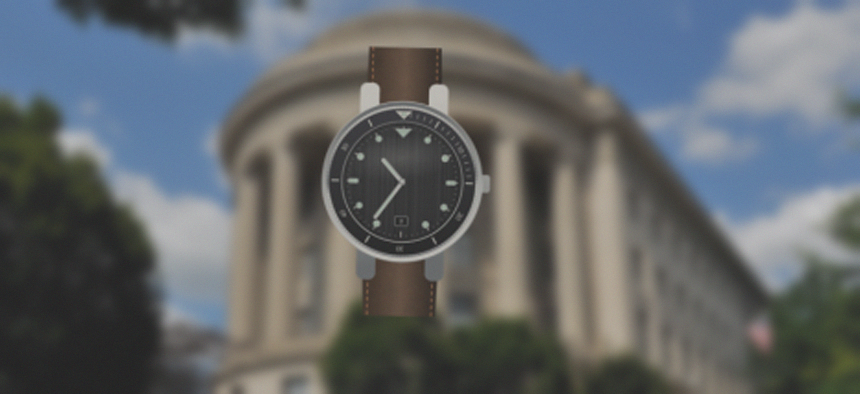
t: 10:36
